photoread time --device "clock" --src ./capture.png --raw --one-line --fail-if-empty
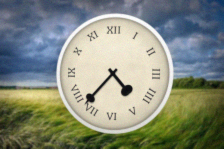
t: 4:37
